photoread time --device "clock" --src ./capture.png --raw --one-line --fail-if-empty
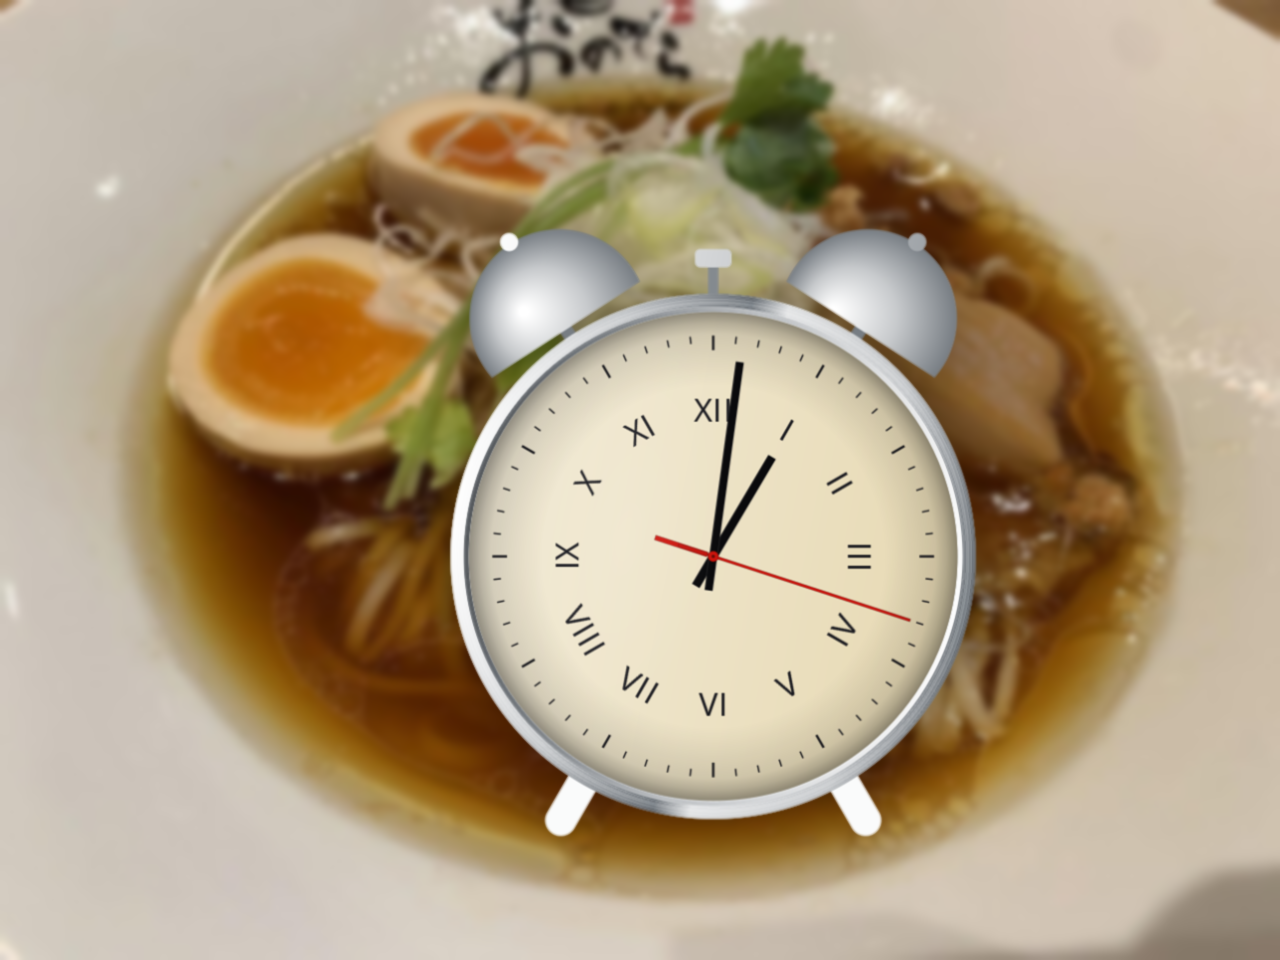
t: 1:01:18
